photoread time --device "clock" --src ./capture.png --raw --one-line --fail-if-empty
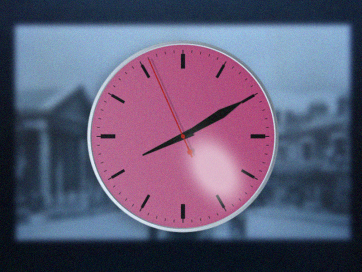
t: 8:09:56
